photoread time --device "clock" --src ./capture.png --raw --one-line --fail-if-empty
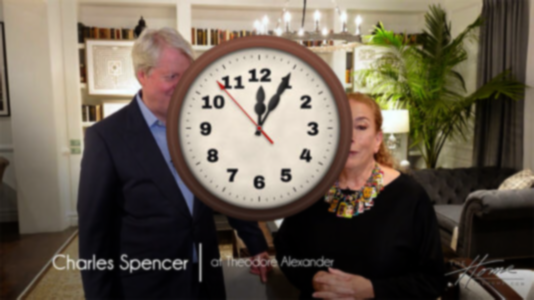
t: 12:04:53
